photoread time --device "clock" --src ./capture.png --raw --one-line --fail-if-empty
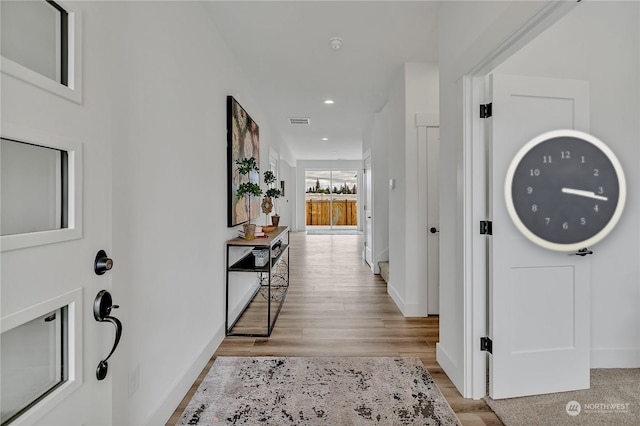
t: 3:17
